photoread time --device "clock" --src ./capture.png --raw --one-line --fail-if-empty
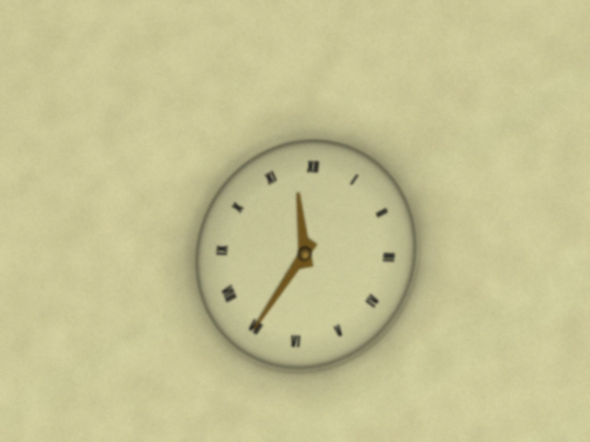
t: 11:35
